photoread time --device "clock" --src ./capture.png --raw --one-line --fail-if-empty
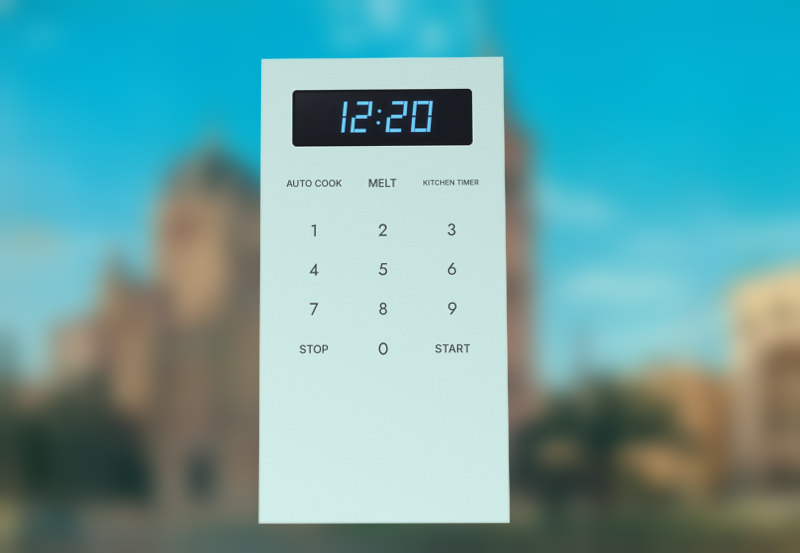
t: 12:20
